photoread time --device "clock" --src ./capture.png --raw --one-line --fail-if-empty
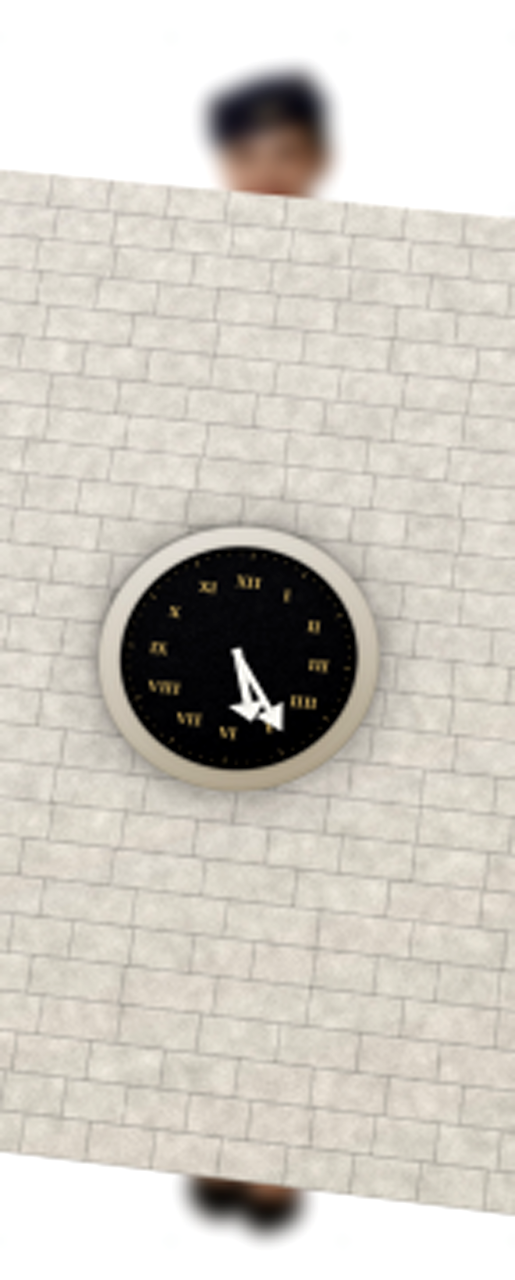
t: 5:24
